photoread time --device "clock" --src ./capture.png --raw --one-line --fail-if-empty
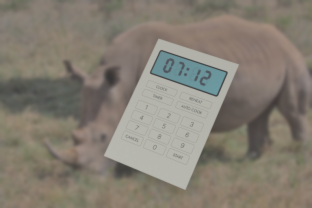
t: 7:12
